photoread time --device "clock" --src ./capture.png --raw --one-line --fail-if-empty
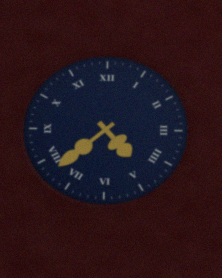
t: 4:38
